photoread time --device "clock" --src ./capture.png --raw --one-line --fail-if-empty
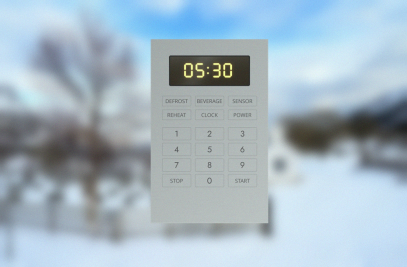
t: 5:30
